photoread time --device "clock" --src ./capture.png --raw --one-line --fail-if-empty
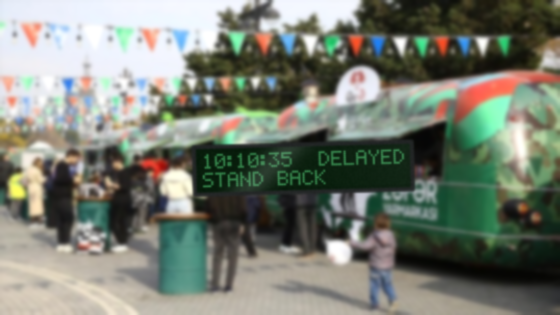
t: 10:10:35
